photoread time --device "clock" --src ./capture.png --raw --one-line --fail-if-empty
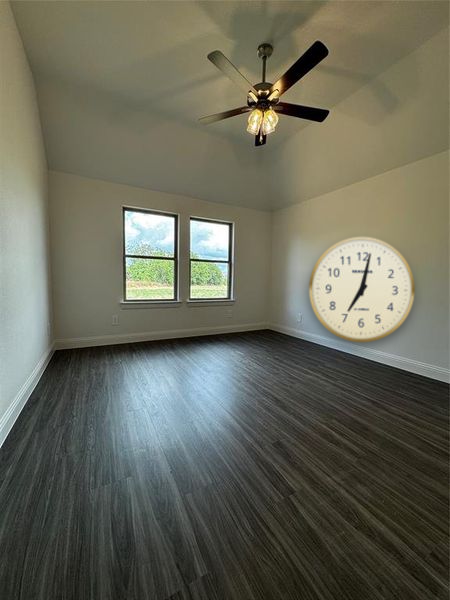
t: 7:02
